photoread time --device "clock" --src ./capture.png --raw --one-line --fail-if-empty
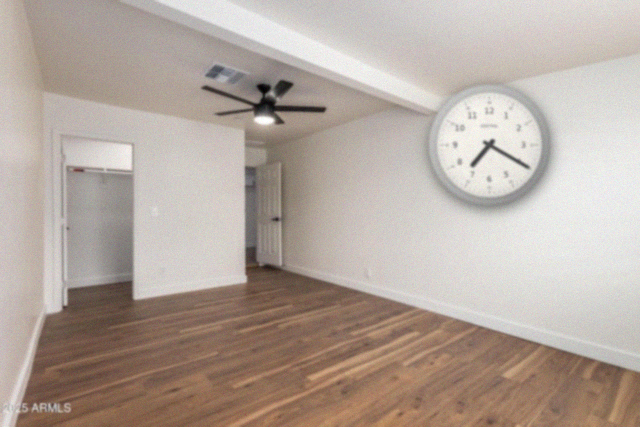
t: 7:20
